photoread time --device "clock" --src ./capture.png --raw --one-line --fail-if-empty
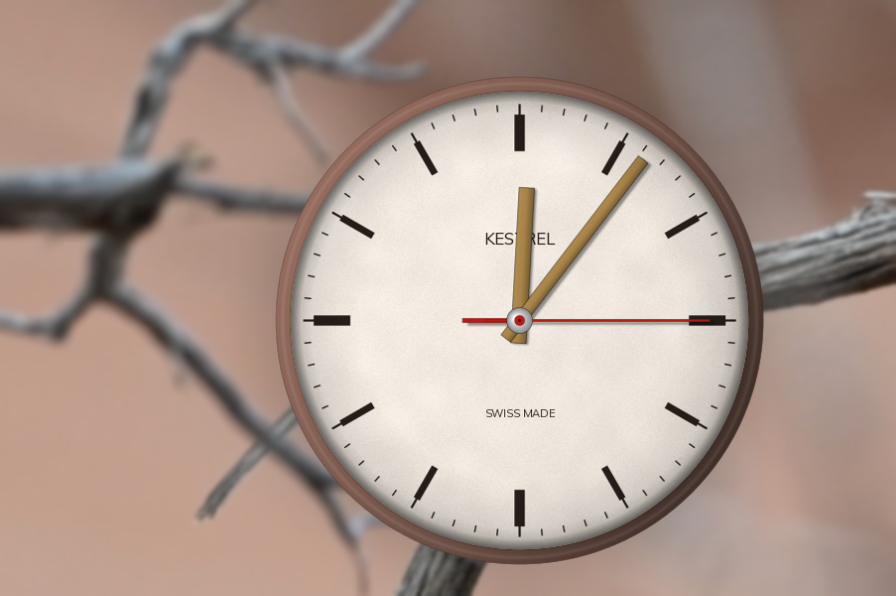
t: 12:06:15
